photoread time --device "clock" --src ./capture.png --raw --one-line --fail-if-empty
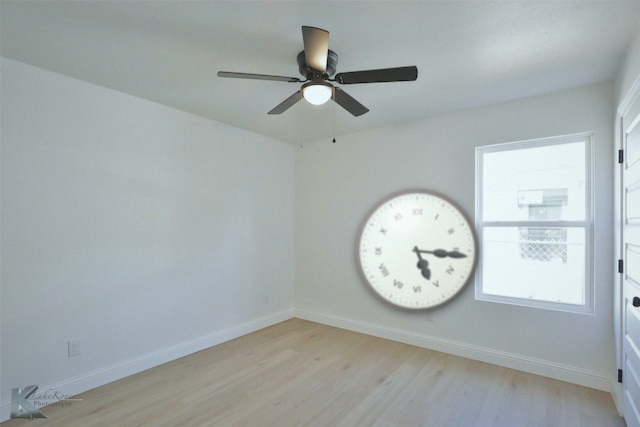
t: 5:16
